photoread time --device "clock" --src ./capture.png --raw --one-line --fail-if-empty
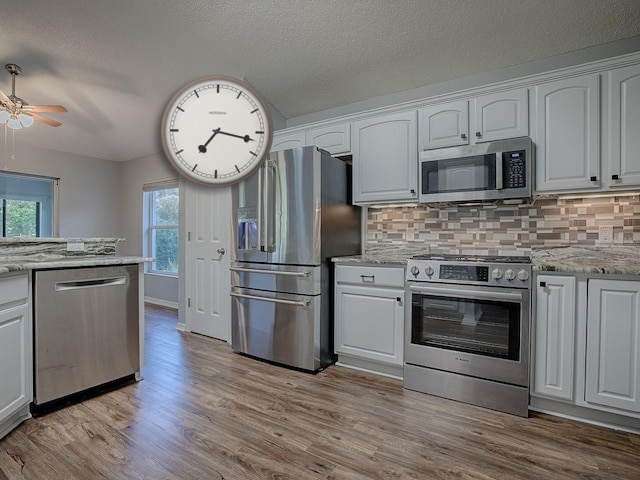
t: 7:17
